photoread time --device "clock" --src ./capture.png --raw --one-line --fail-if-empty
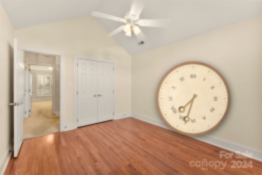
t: 7:33
